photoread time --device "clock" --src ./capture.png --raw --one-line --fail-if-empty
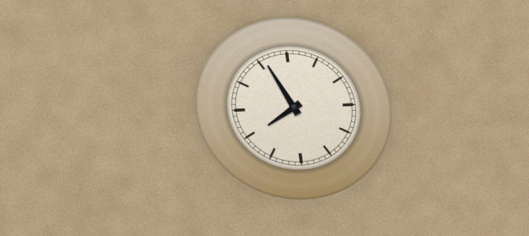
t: 7:56
